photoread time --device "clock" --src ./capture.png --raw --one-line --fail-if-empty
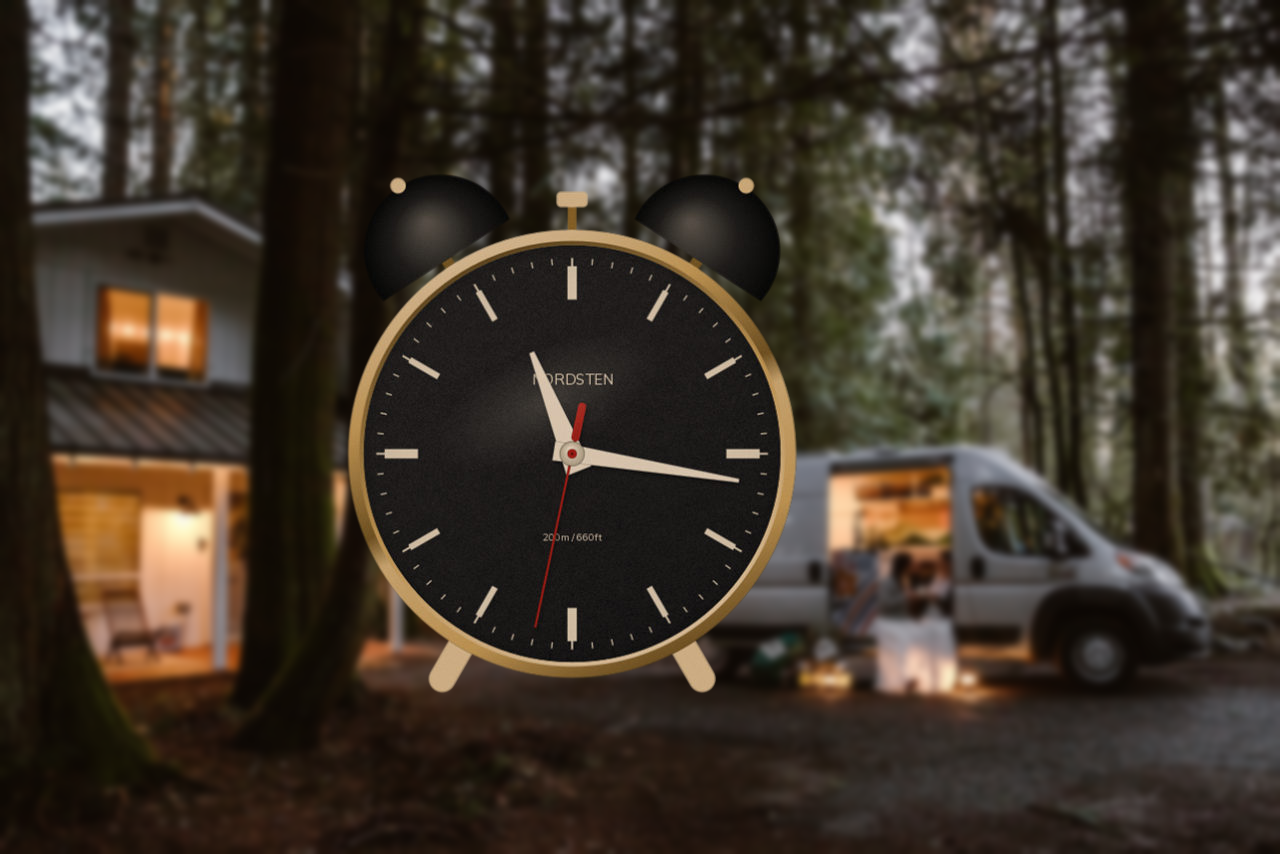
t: 11:16:32
